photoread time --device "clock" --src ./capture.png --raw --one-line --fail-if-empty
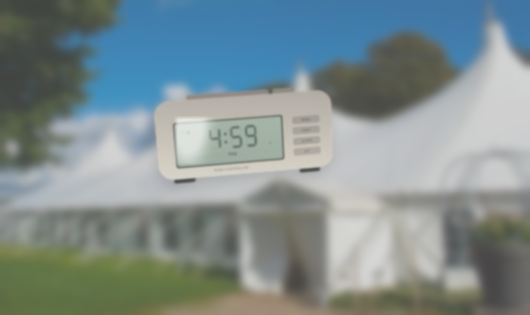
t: 4:59
